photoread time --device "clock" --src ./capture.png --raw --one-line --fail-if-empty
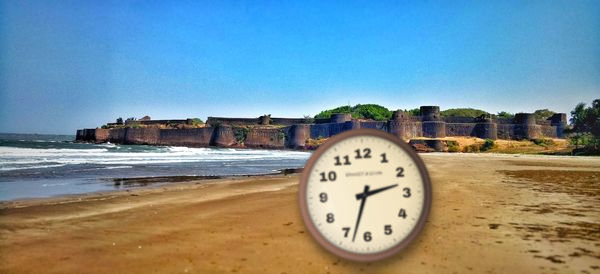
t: 2:33
